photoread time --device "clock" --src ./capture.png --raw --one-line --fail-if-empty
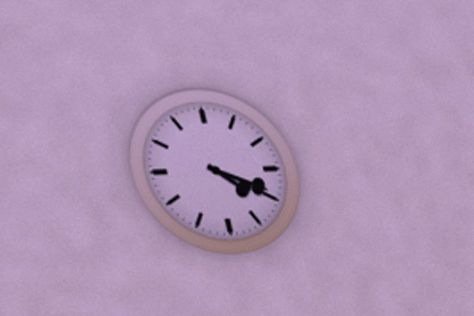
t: 4:19
